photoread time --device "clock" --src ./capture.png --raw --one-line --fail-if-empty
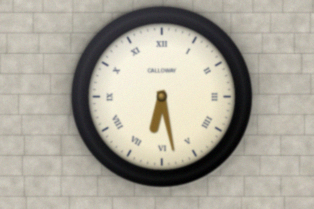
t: 6:28
